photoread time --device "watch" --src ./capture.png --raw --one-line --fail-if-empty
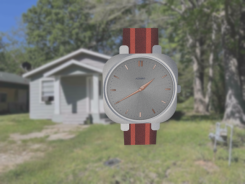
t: 1:40
